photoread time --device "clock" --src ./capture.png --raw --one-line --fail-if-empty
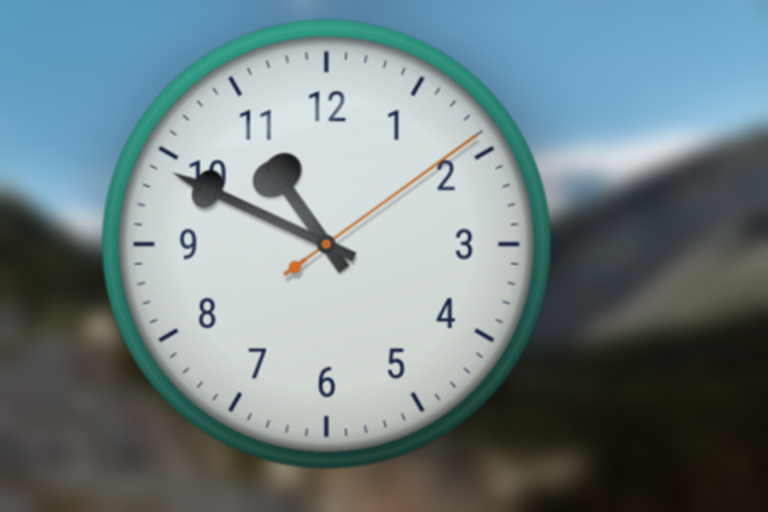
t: 10:49:09
